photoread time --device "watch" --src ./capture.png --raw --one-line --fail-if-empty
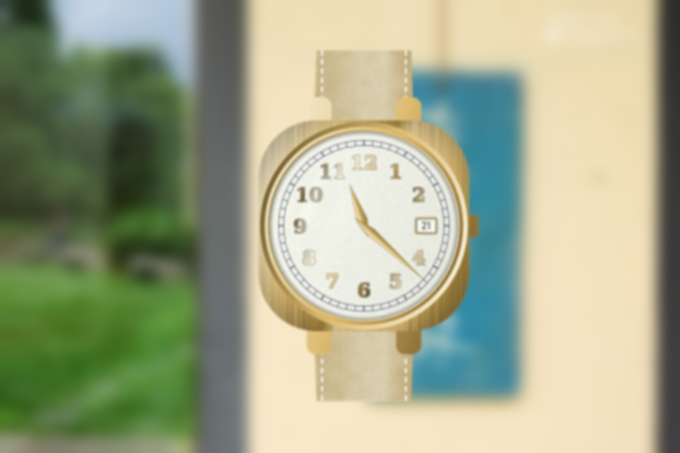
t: 11:22
